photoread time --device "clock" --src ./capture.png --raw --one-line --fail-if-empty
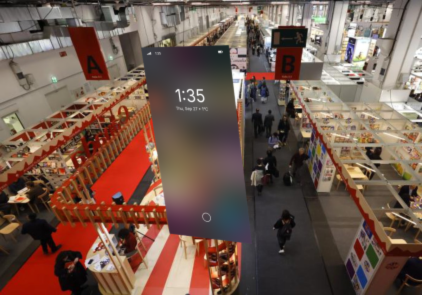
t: 1:35
